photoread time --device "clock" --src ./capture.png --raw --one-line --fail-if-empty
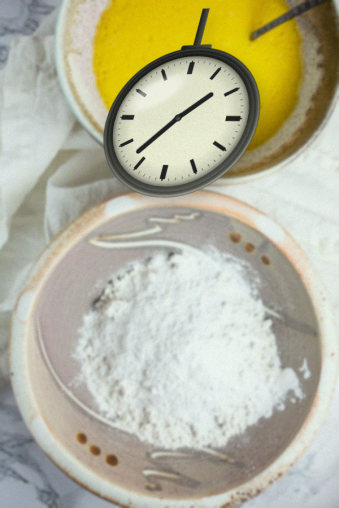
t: 1:37
